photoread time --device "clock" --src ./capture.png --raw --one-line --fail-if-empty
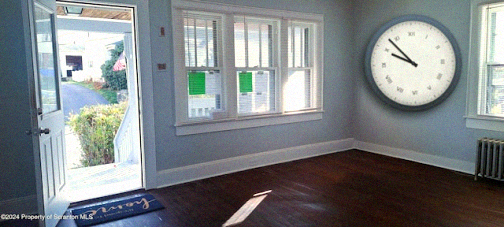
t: 9:53
